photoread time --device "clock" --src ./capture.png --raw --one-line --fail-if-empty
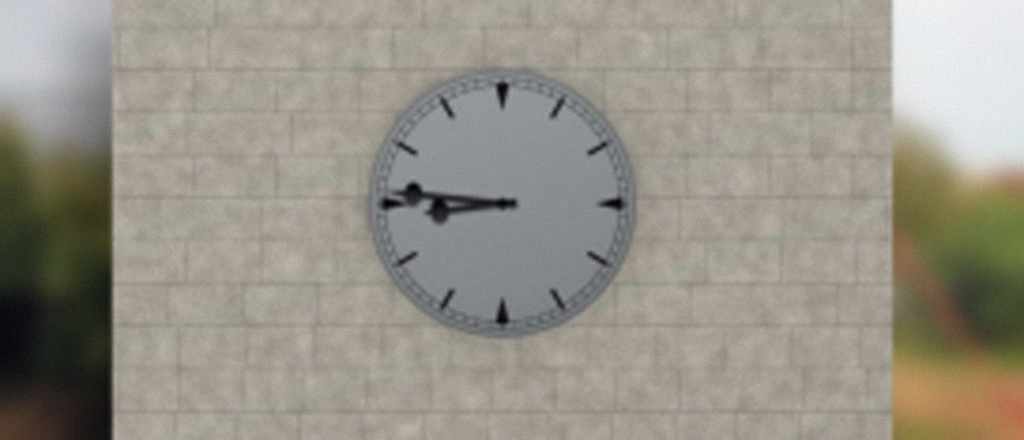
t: 8:46
